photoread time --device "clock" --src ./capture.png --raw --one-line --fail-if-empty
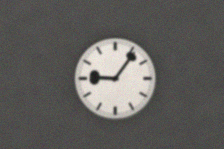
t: 9:06
